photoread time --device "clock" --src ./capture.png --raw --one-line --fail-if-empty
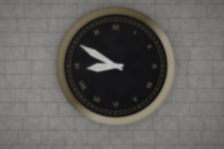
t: 8:50
